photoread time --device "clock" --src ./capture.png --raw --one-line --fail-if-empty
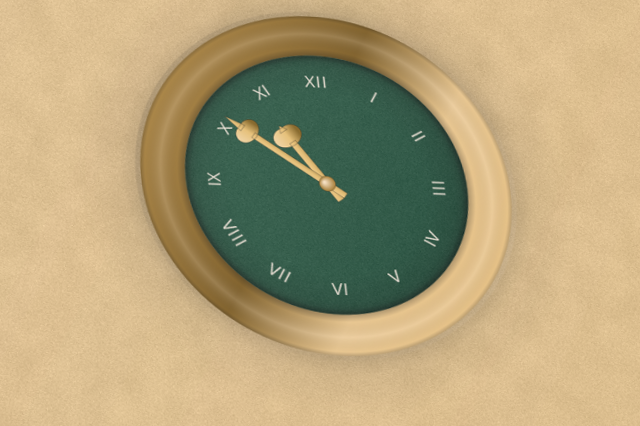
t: 10:51
